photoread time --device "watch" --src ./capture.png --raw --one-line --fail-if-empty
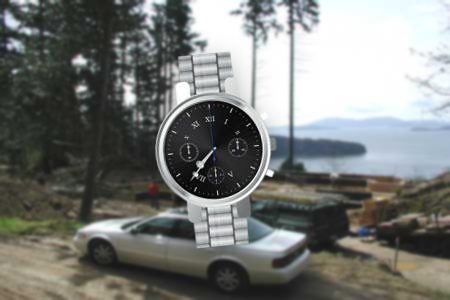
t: 7:37
